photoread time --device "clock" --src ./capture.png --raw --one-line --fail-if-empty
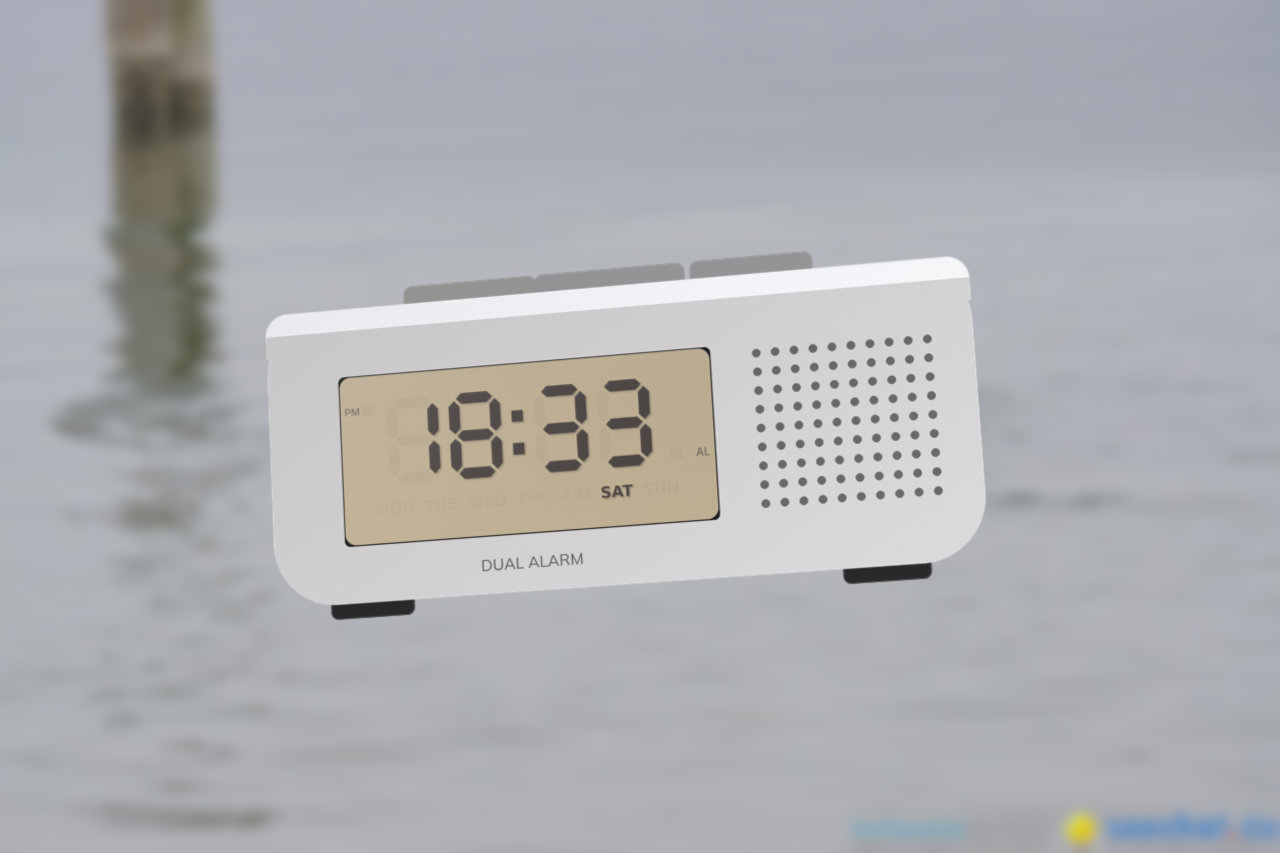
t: 18:33
